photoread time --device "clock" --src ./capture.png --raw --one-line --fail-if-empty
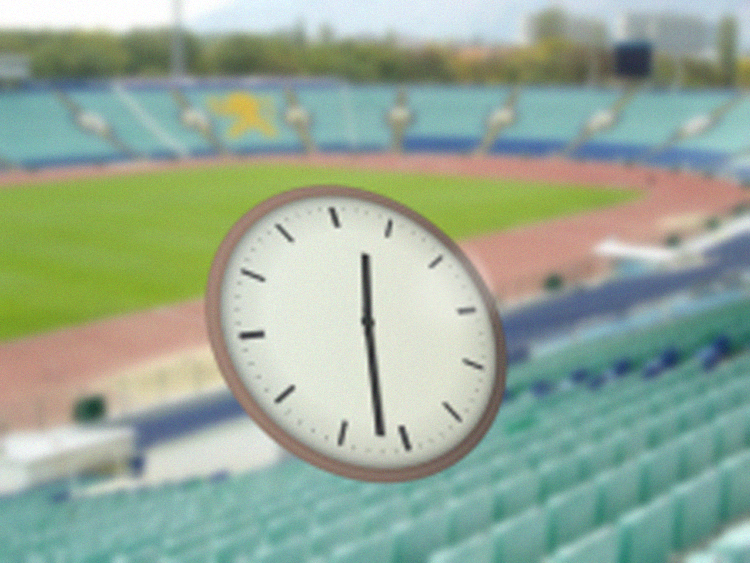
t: 12:32
